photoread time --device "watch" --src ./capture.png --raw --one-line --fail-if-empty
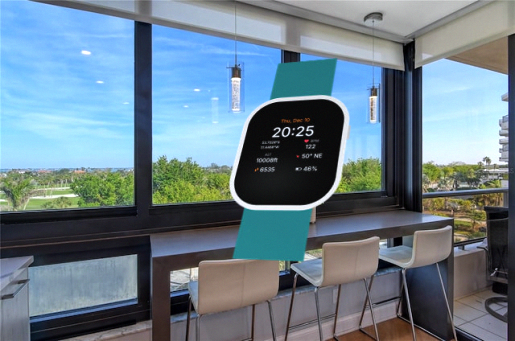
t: 20:25
